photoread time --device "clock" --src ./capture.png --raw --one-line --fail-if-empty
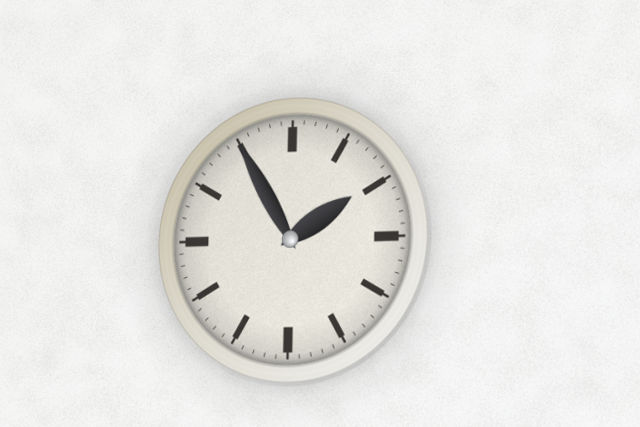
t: 1:55
